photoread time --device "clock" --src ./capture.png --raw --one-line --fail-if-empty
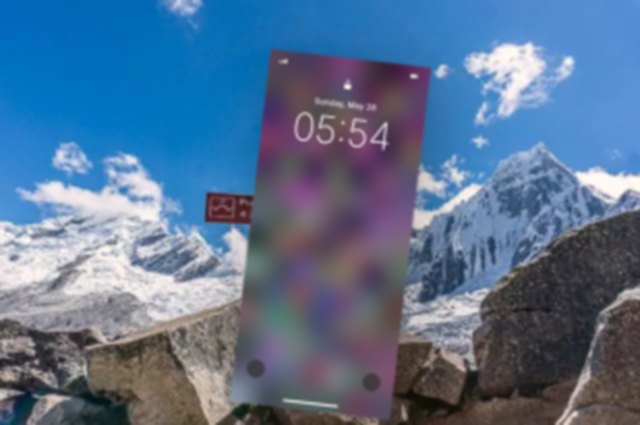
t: 5:54
